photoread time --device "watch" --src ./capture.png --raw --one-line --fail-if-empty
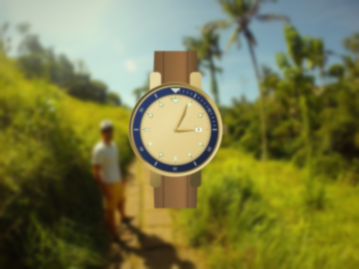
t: 3:04
